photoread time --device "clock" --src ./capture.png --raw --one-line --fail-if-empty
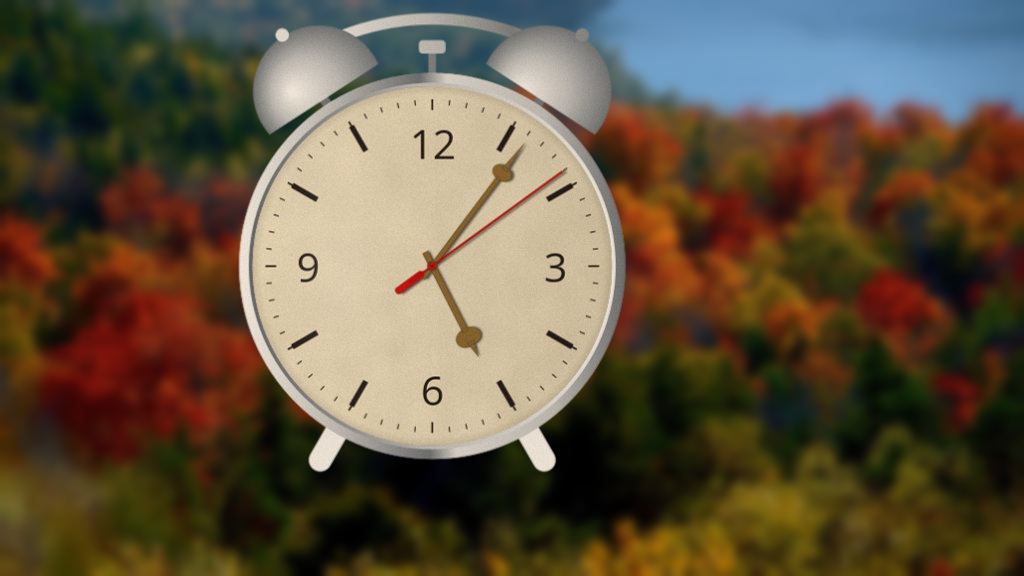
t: 5:06:09
